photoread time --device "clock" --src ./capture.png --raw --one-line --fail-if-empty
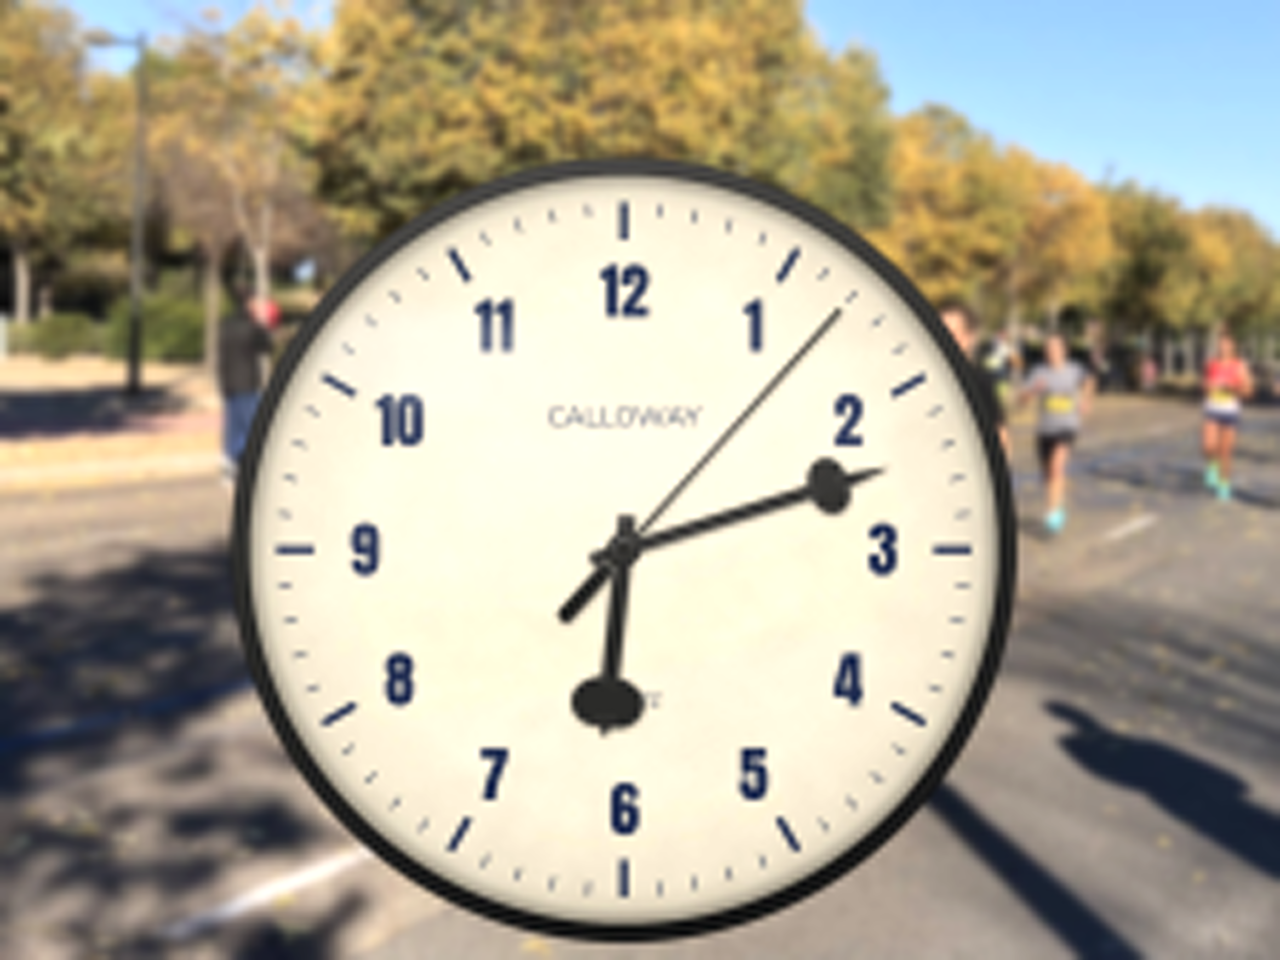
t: 6:12:07
